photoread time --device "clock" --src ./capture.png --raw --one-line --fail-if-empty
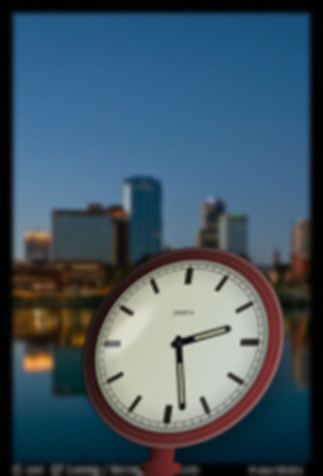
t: 2:28
